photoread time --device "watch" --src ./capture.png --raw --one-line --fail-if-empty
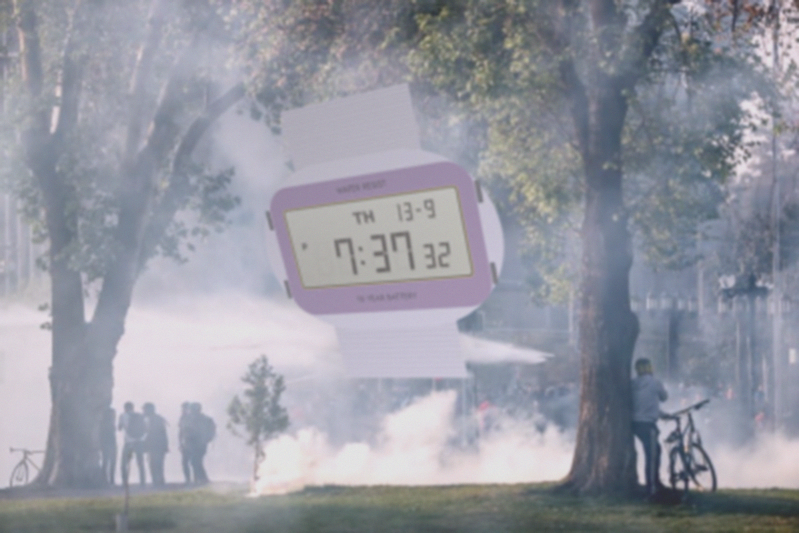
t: 7:37:32
